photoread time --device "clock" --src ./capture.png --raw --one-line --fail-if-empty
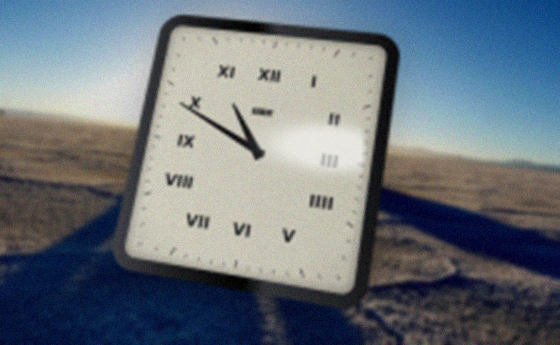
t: 10:49
